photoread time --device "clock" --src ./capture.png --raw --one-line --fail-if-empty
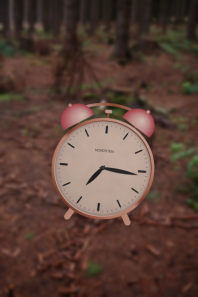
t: 7:16
